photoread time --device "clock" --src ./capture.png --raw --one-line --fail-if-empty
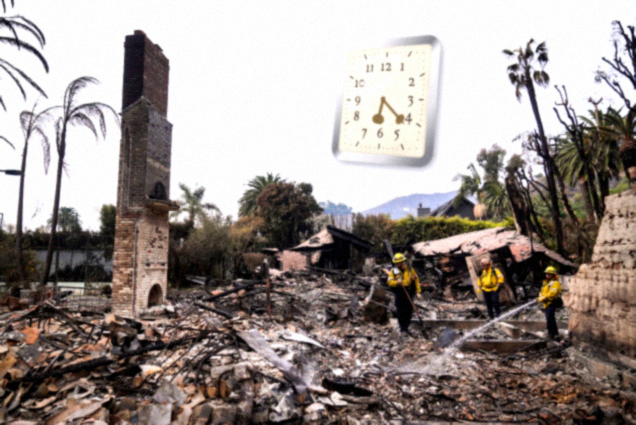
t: 6:22
